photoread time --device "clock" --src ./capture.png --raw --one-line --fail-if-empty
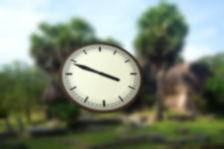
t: 3:49
